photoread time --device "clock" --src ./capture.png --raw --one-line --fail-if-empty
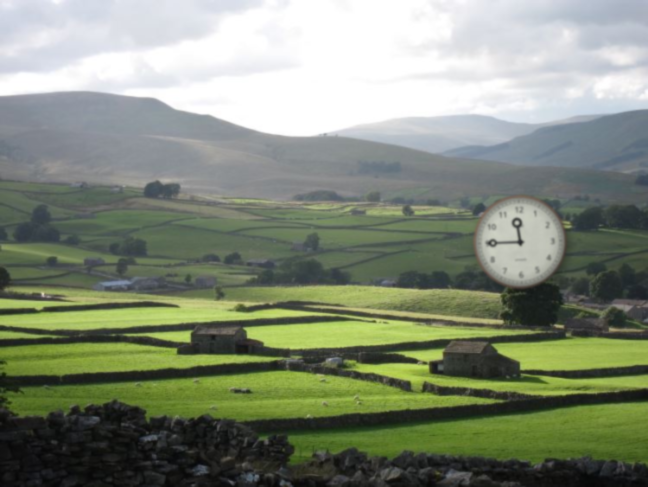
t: 11:45
